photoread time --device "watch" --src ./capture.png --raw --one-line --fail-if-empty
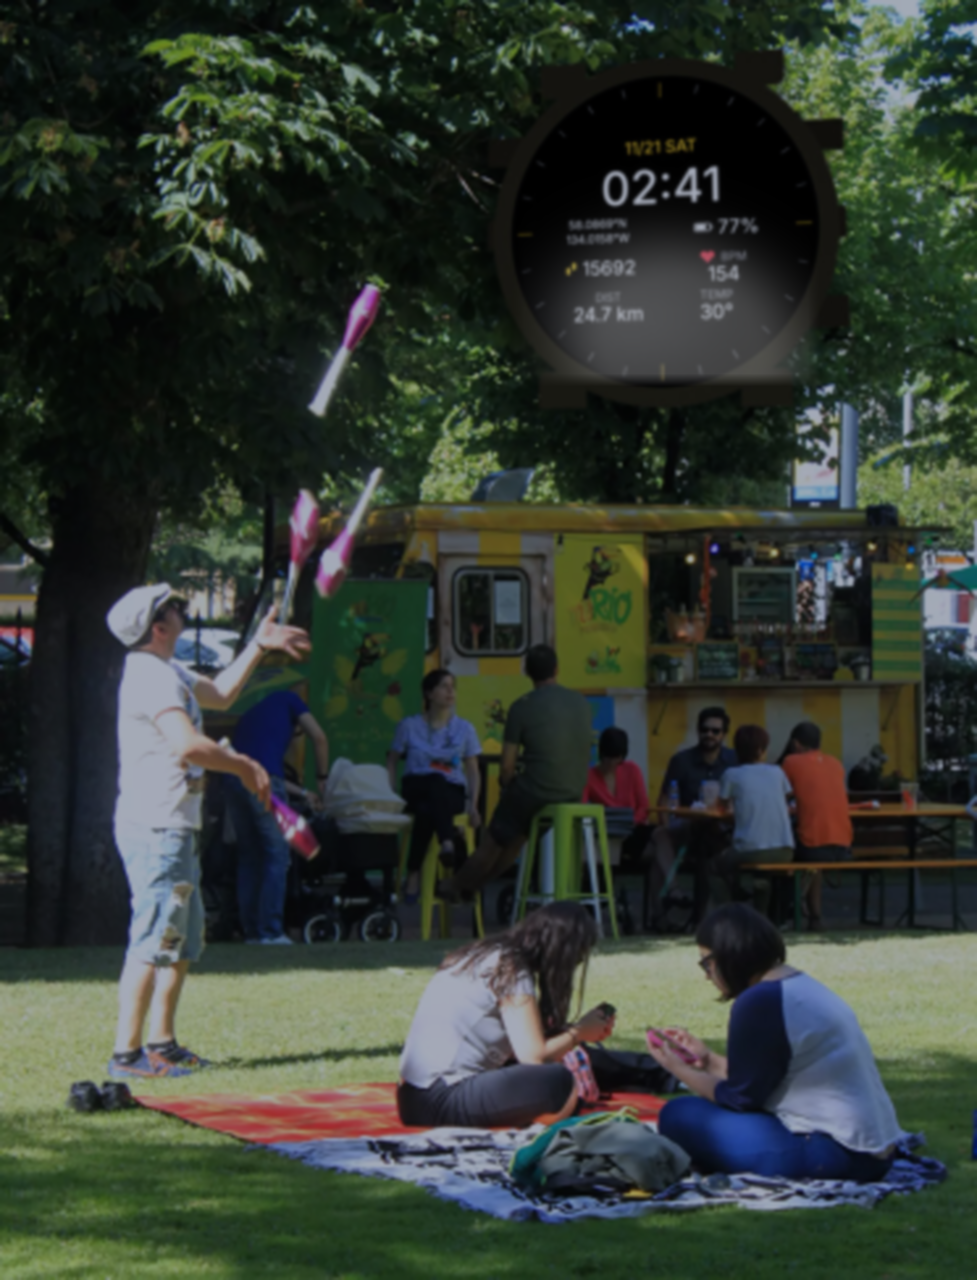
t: 2:41
